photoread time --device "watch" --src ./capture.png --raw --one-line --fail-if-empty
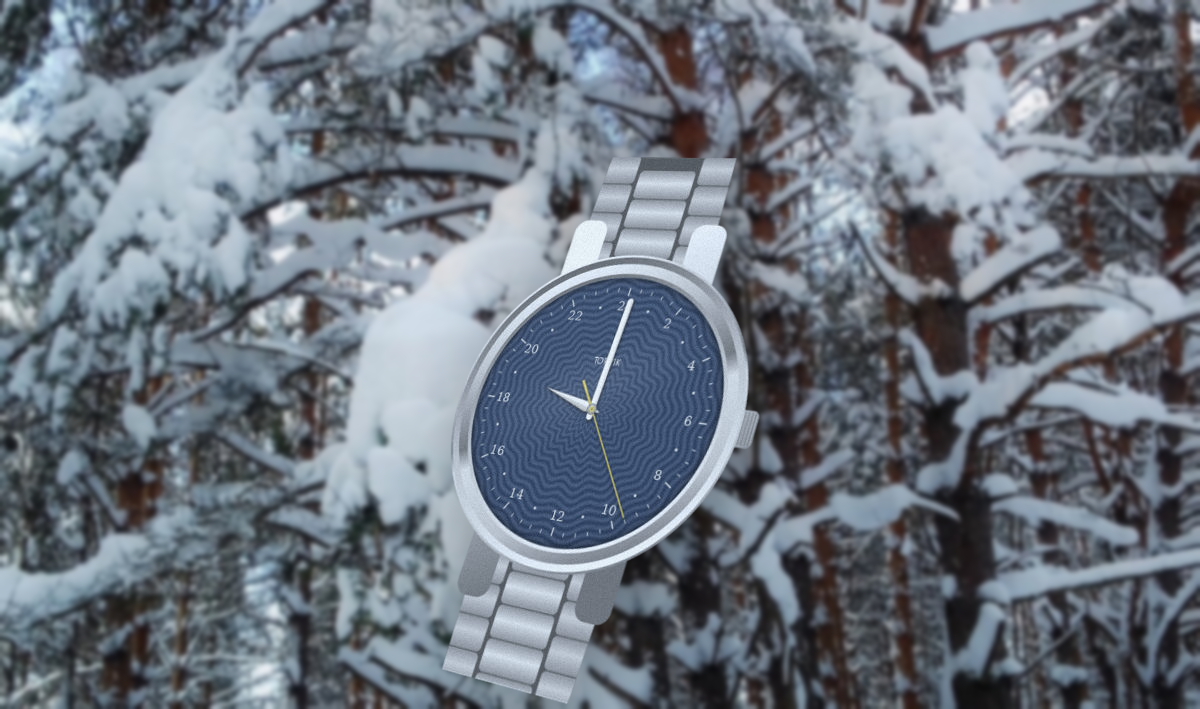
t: 19:00:24
